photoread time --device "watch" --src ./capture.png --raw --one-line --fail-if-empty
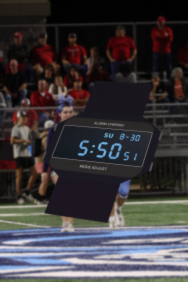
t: 5:50
